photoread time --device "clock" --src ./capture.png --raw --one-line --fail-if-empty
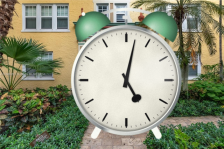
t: 5:02
